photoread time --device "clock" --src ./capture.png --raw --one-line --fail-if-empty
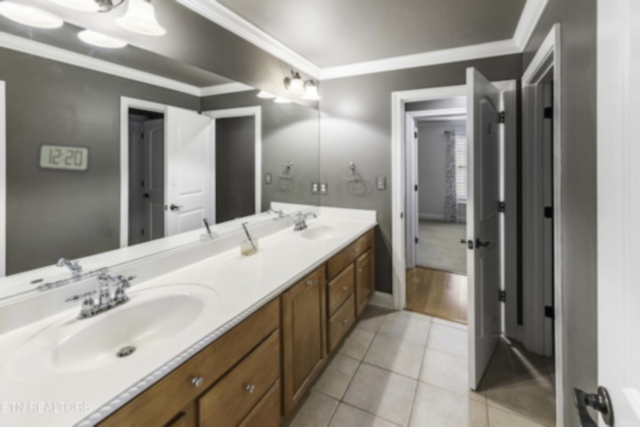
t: 12:20
